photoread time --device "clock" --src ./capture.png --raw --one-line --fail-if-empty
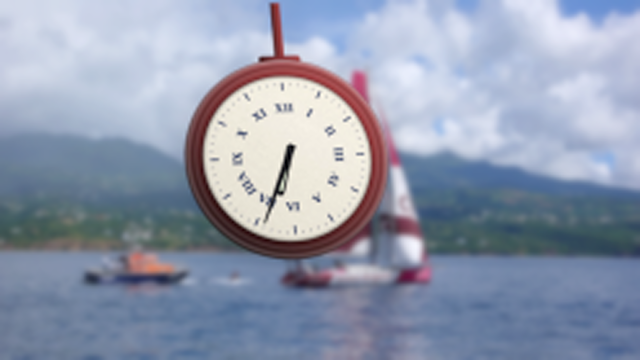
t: 6:34
